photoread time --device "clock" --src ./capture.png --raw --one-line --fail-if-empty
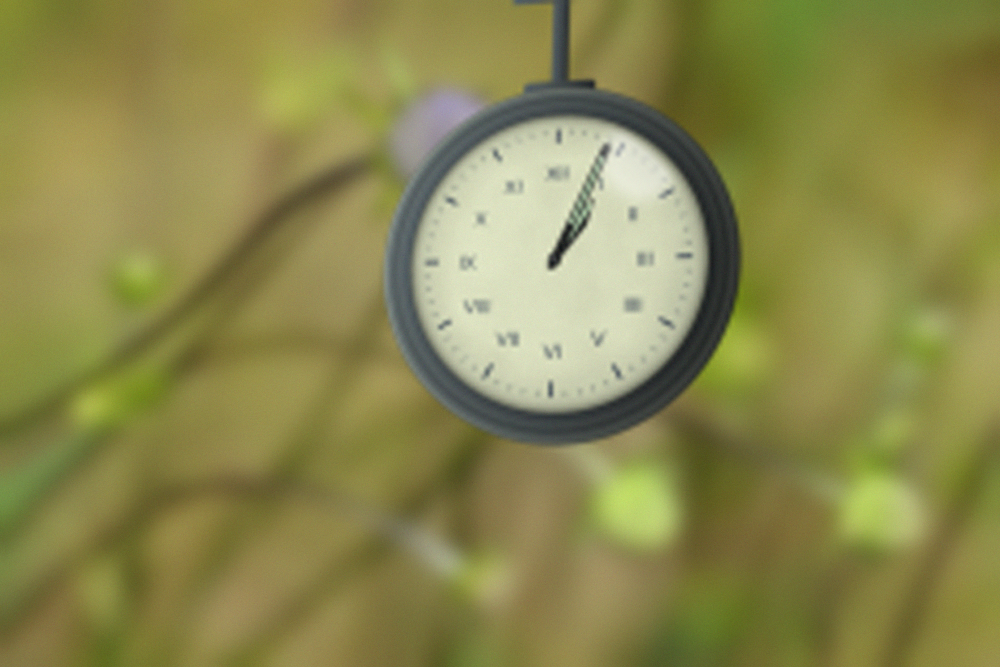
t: 1:04
